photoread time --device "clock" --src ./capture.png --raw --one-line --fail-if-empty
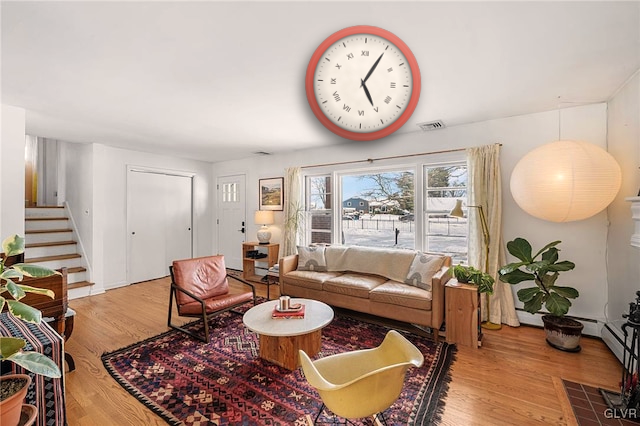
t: 5:05
